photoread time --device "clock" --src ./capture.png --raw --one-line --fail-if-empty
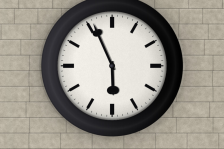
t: 5:56
